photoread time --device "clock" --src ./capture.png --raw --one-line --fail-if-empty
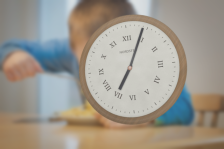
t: 7:04
